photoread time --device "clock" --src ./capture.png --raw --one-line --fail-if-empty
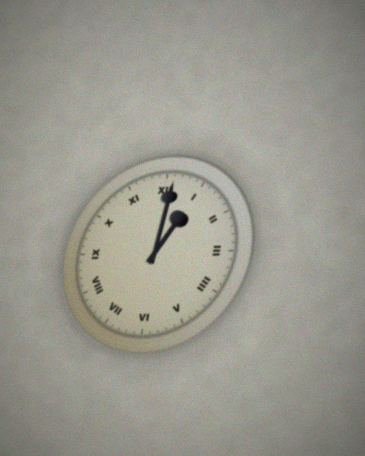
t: 1:01
